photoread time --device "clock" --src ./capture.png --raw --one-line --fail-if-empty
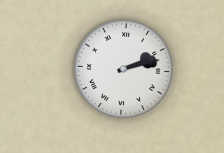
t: 2:12
